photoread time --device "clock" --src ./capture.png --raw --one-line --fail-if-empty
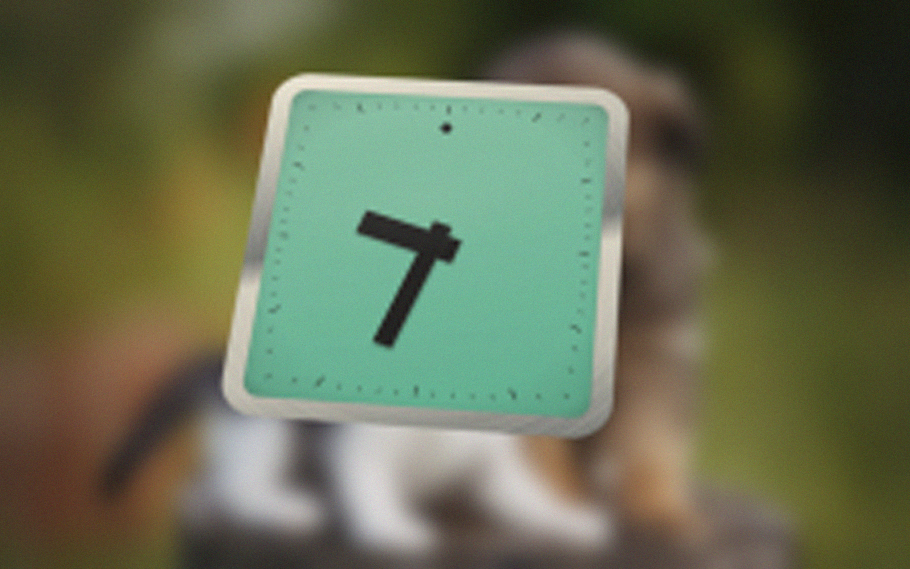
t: 9:33
